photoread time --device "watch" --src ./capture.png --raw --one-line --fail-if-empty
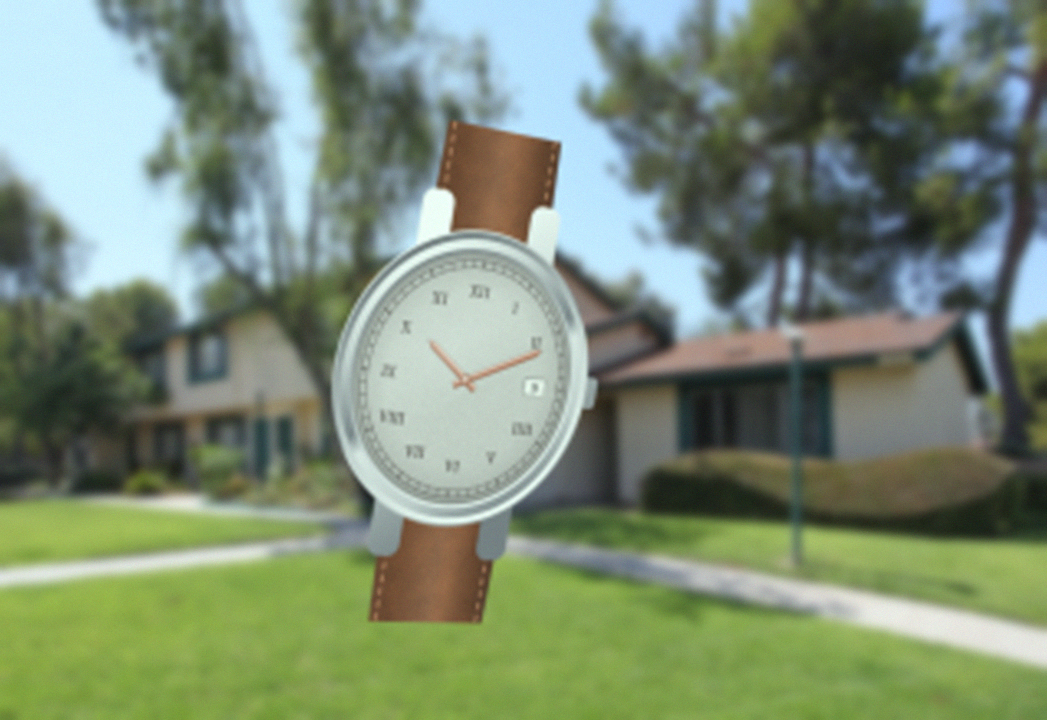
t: 10:11
